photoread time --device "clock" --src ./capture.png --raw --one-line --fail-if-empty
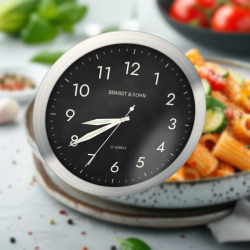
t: 8:39:35
